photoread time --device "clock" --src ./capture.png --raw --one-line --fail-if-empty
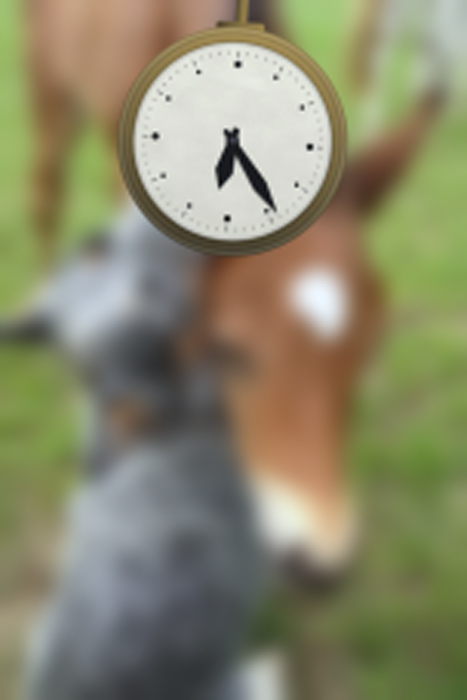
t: 6:24
